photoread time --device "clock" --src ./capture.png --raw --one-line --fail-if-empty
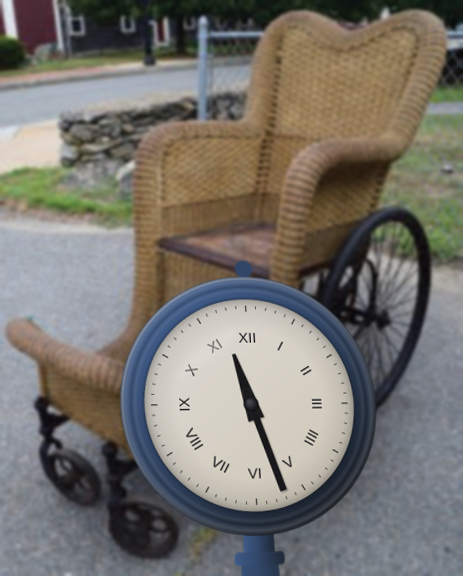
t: 11:27
